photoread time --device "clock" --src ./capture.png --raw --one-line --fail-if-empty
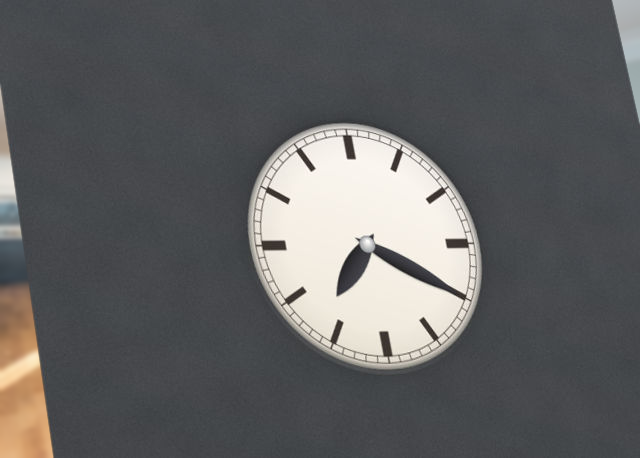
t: 7:20
